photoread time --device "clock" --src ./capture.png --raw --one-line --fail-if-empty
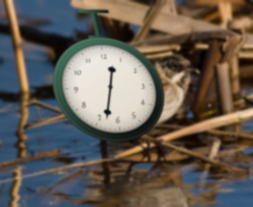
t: 12:33
